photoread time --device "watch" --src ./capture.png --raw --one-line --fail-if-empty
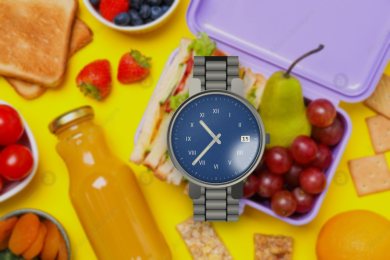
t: 10:37
